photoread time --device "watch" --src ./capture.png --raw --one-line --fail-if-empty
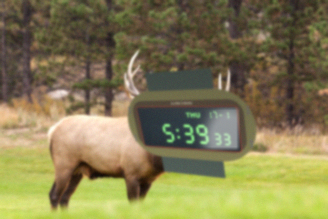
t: 5:39:33
